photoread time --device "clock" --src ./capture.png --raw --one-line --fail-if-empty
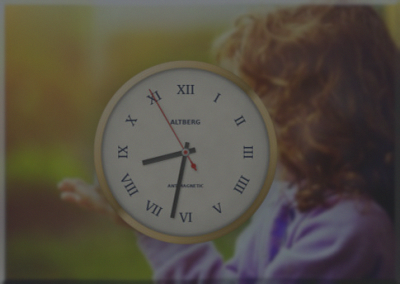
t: 8:31:55
